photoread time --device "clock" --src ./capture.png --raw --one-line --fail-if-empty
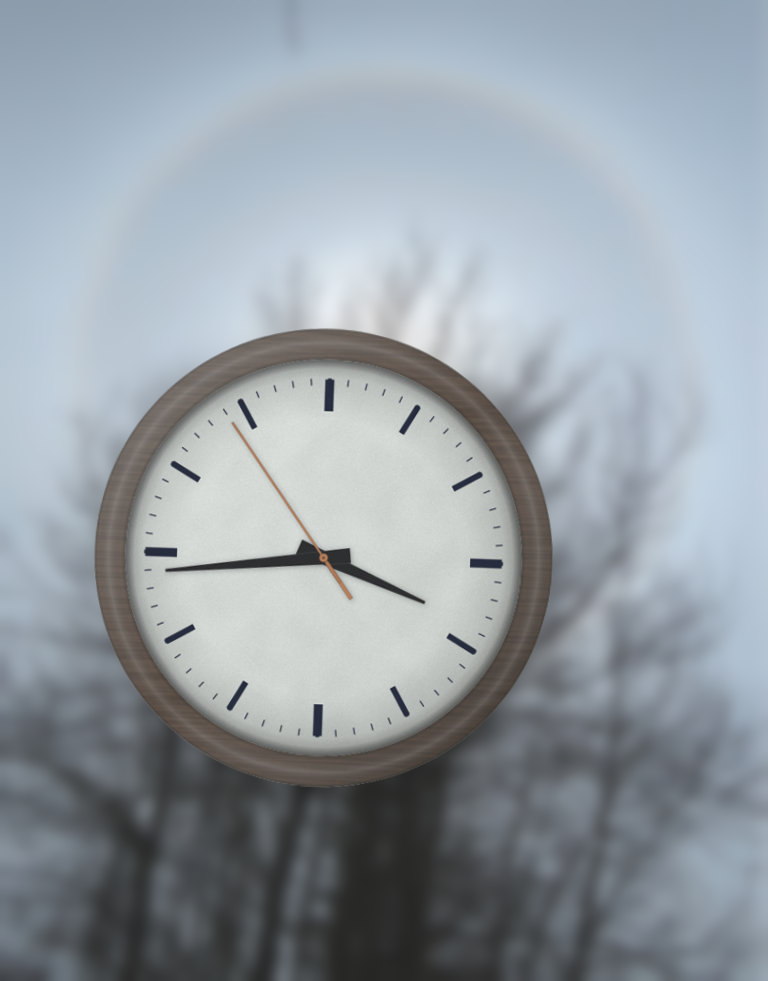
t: 3:43:54
